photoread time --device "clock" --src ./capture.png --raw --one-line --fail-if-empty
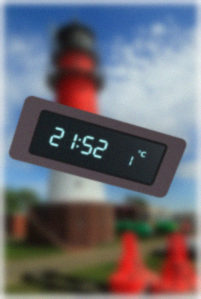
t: 21:52
